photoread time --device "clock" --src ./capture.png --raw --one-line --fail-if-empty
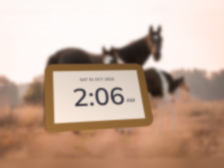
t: 2:06
